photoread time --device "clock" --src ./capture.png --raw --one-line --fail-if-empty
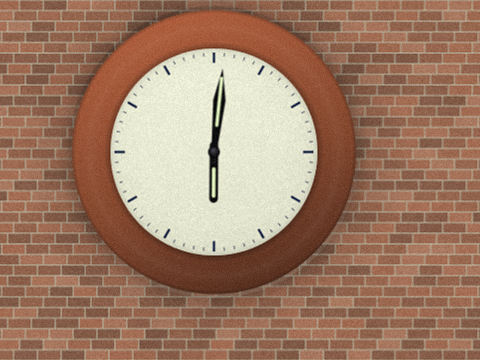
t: 6:01
